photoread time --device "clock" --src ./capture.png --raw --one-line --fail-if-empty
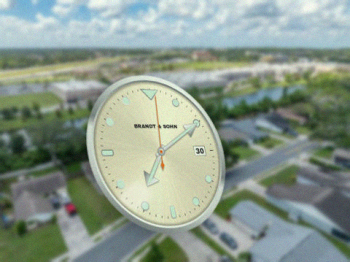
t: 7:10:01
